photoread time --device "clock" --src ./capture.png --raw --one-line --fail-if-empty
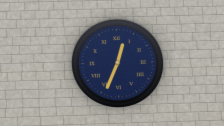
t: 12:34
